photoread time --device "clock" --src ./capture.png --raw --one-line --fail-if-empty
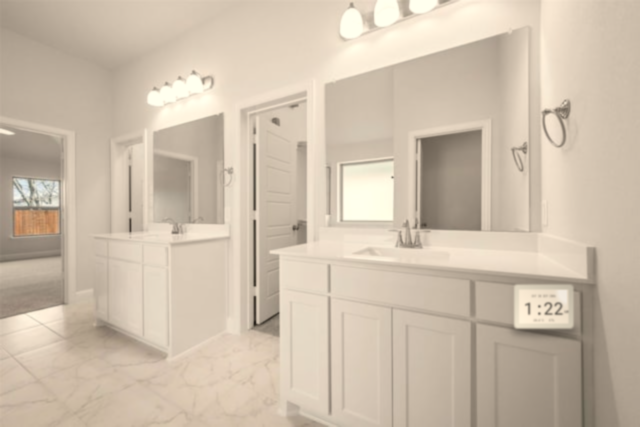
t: 1:22
